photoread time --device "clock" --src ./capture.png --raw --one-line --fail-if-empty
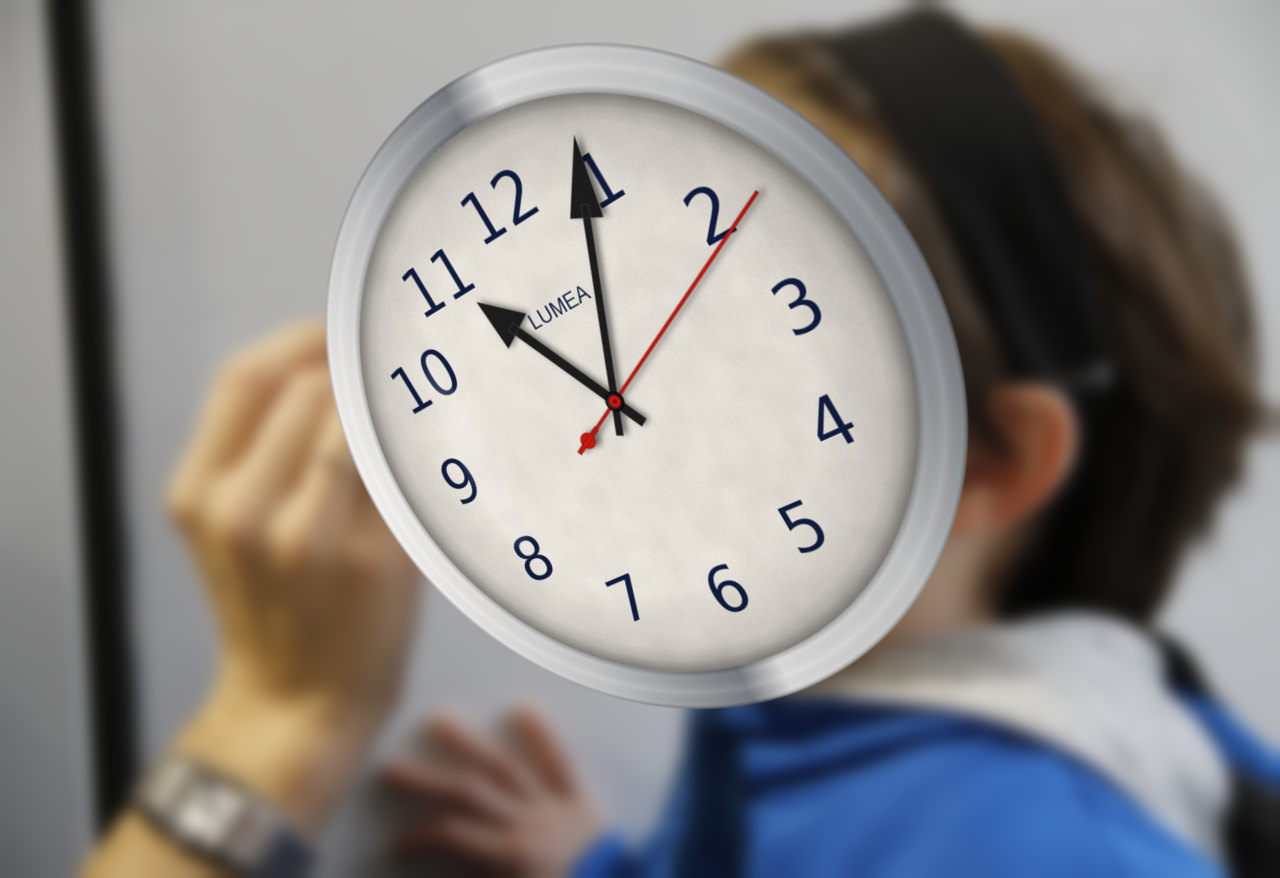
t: 11:04:11
